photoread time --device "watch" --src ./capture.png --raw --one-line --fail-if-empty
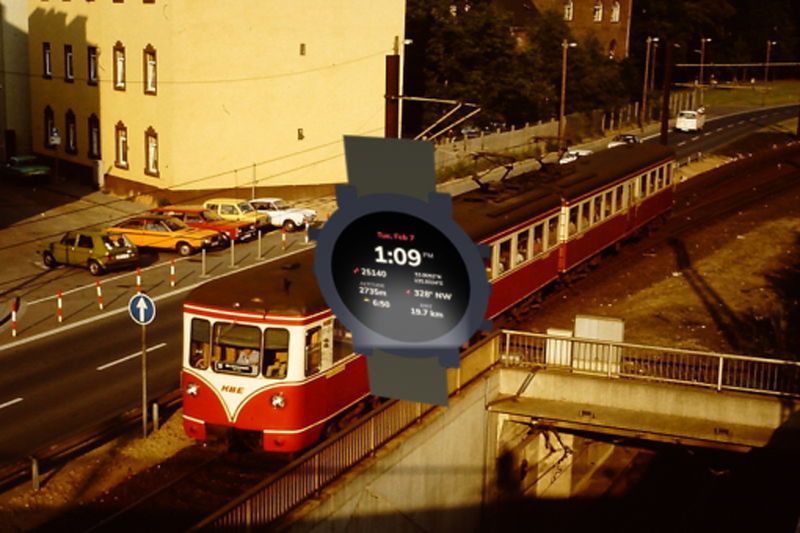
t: 1:09
